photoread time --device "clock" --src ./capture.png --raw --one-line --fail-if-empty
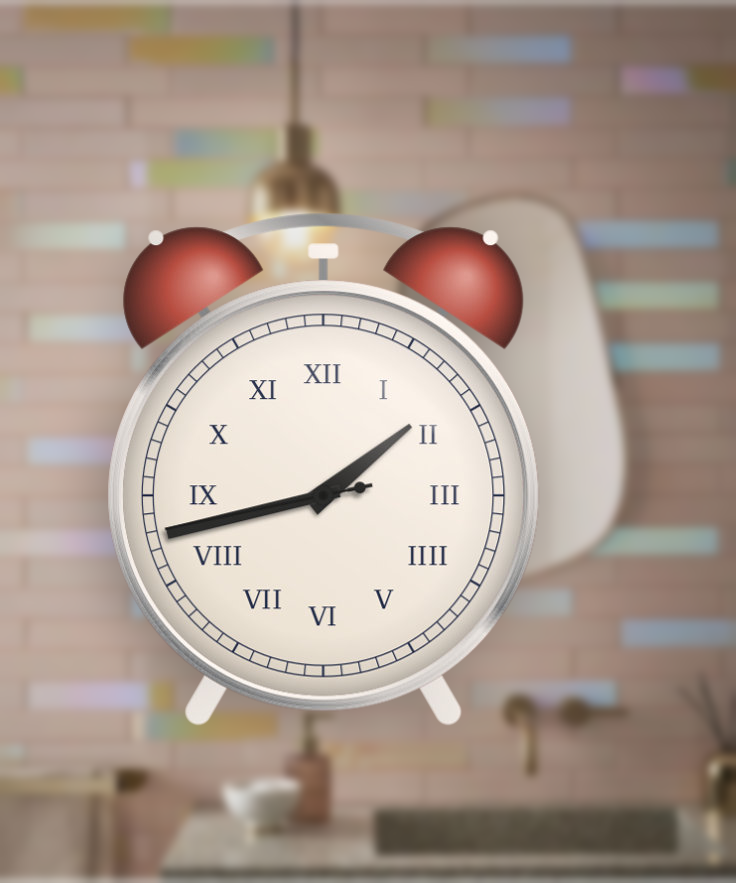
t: 1:42:43
